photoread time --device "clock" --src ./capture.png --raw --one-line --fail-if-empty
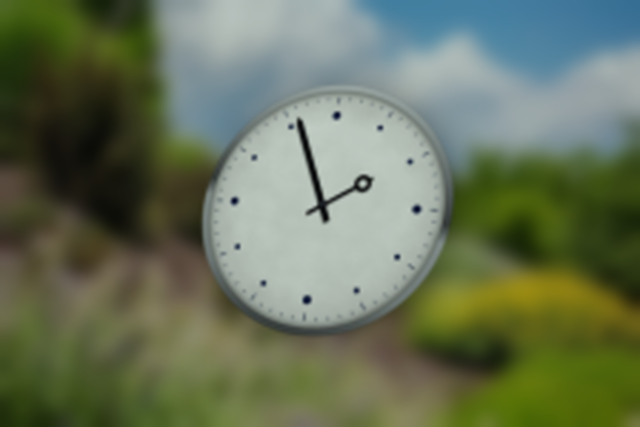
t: 1:56
